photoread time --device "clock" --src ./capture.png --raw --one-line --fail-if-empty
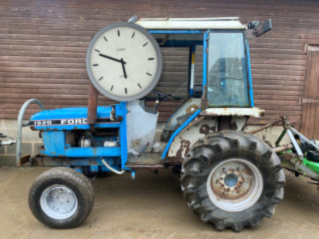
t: 5:49
